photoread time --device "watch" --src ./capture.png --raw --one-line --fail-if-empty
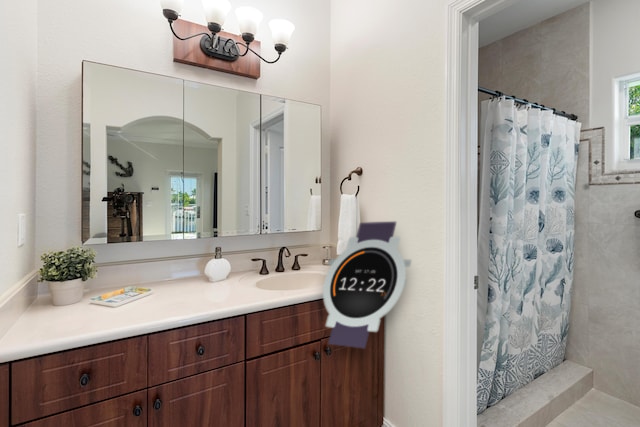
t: 12:22
